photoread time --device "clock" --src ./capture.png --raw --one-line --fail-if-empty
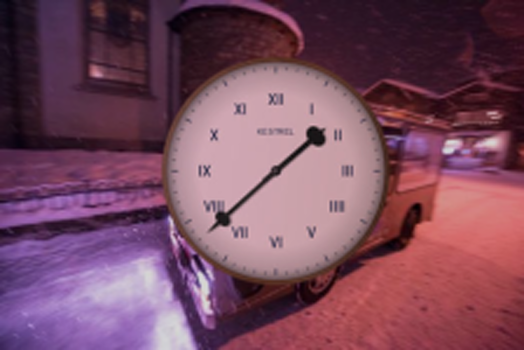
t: 1:38
